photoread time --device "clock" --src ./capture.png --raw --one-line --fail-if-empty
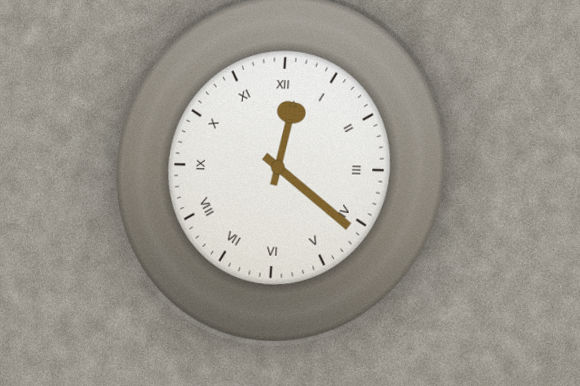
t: 12:21
